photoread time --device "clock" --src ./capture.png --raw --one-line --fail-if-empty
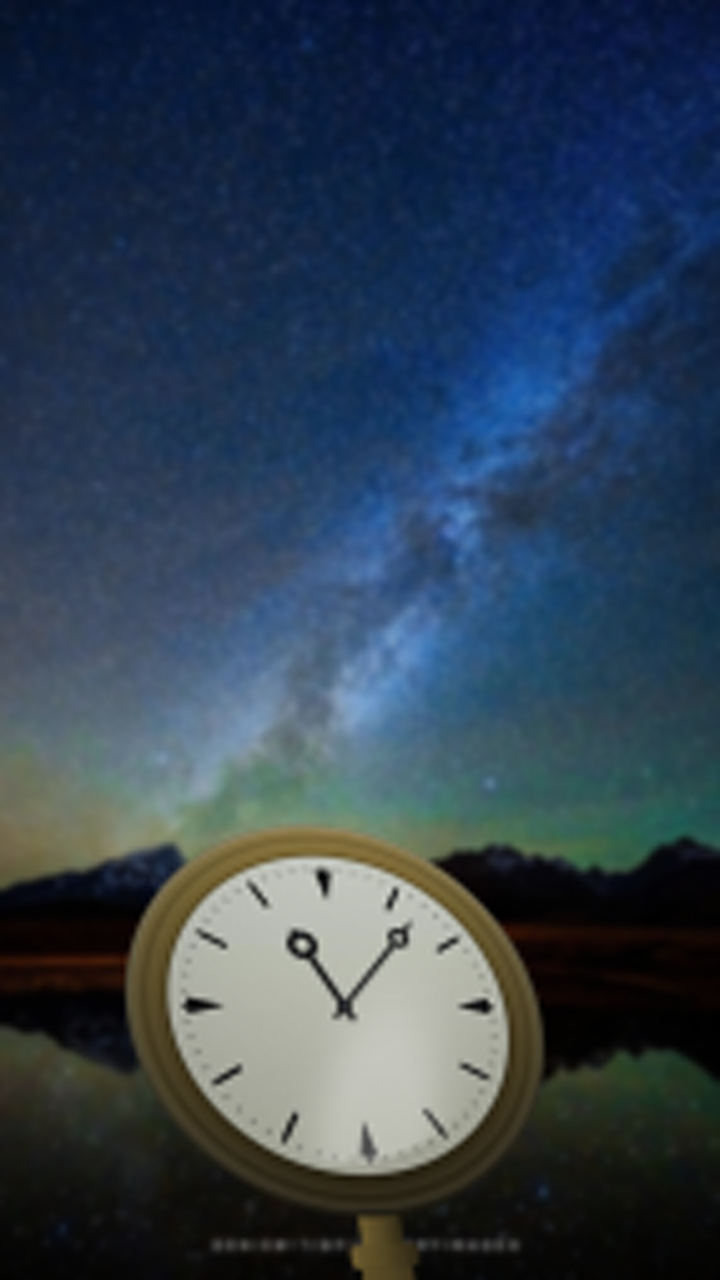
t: 11:07
